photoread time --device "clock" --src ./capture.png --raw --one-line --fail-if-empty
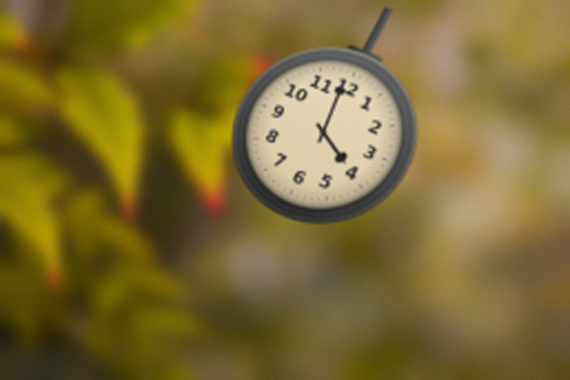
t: 3:59
